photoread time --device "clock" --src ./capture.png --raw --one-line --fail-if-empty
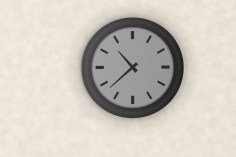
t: 10:38
